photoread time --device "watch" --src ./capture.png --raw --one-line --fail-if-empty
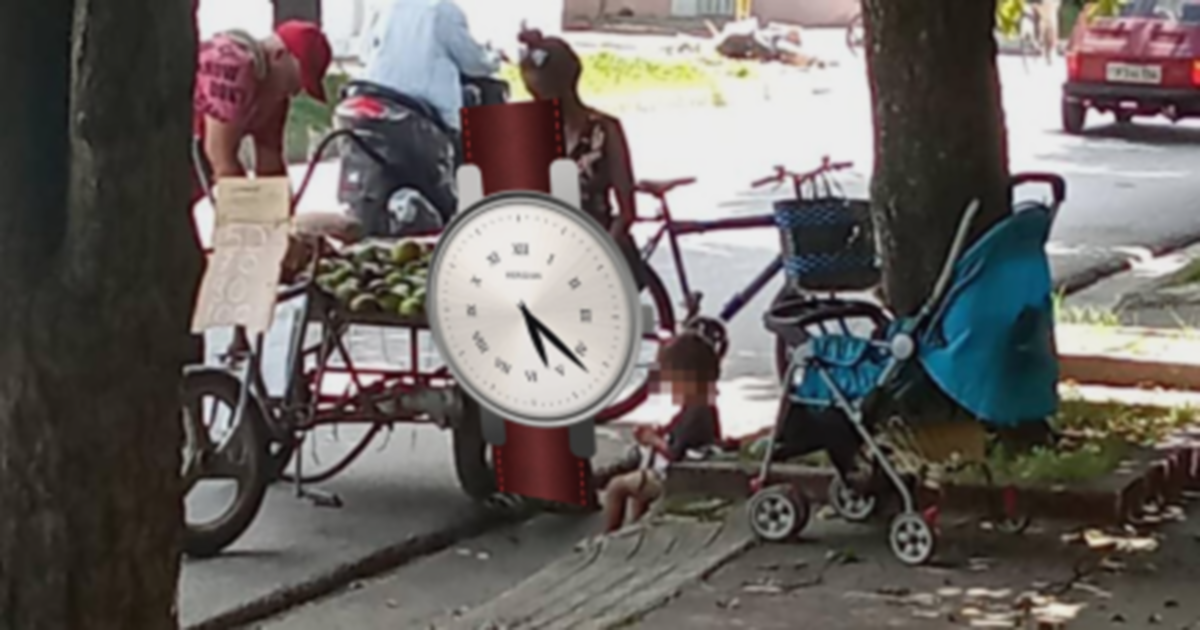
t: 5:22
